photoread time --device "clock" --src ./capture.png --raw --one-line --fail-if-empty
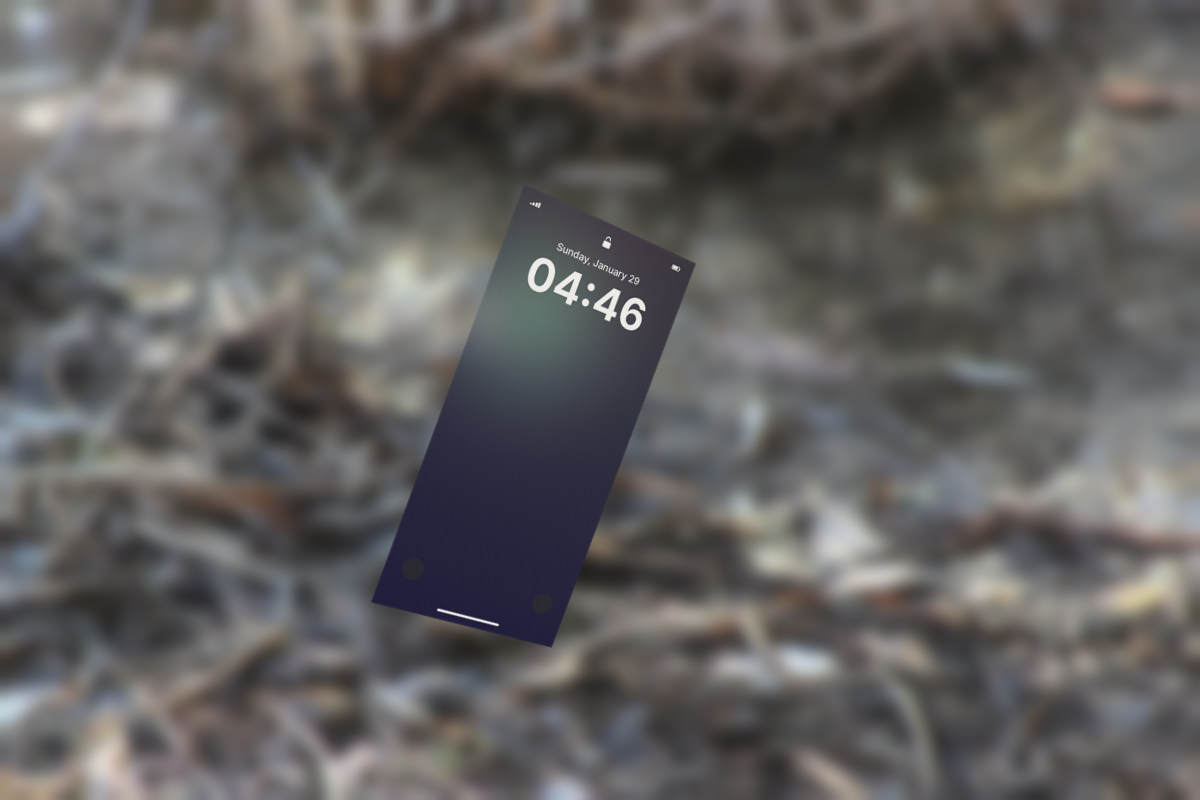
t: 4:46
